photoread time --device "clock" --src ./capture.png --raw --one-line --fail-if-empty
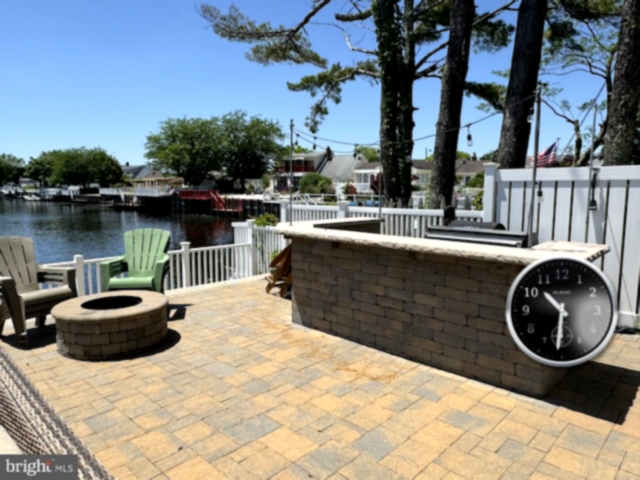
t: 10:31
